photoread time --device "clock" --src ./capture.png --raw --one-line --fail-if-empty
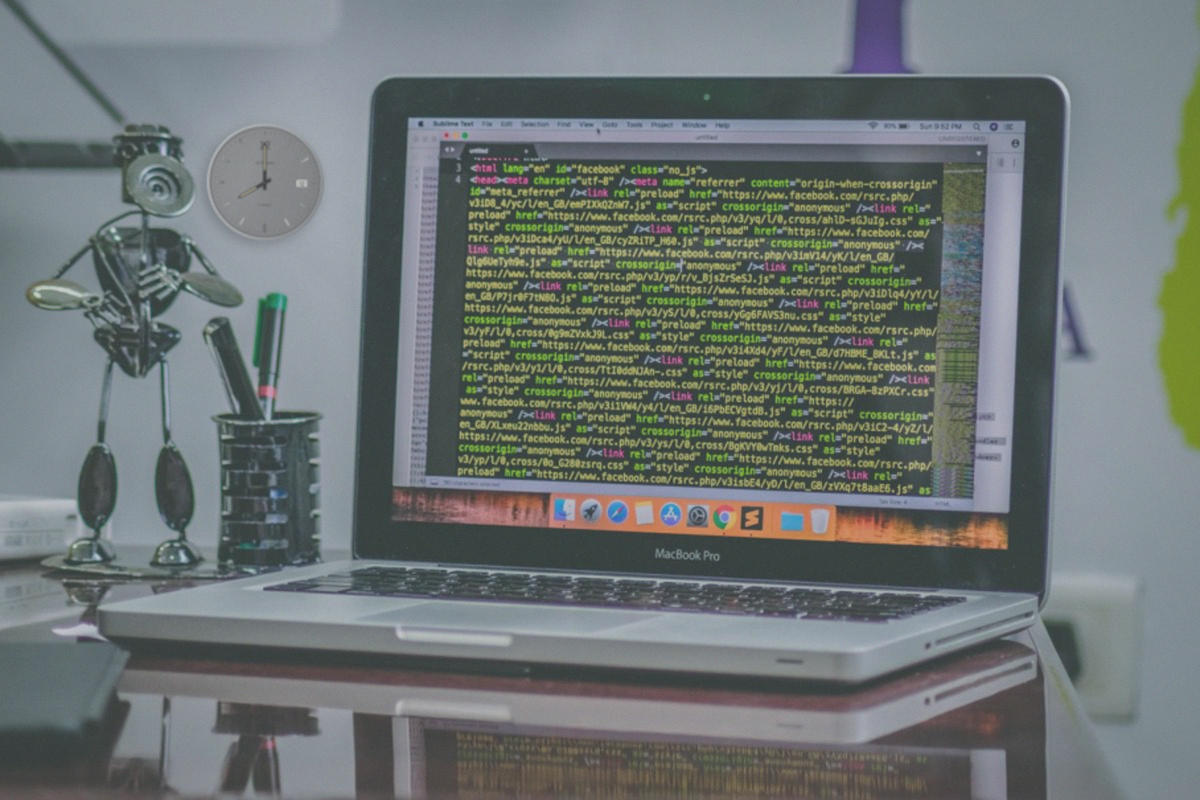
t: 8:00
